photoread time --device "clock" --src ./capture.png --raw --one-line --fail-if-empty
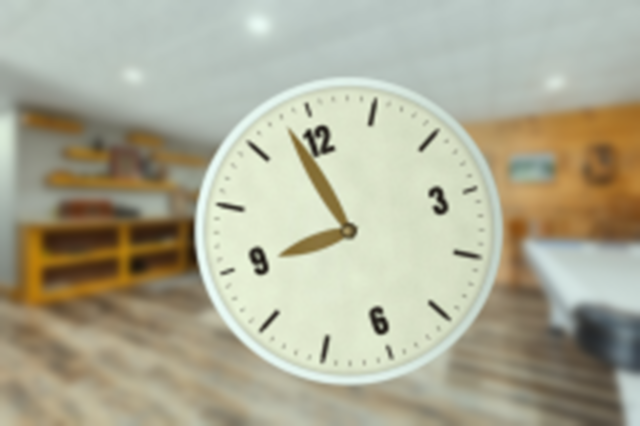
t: 8:58
